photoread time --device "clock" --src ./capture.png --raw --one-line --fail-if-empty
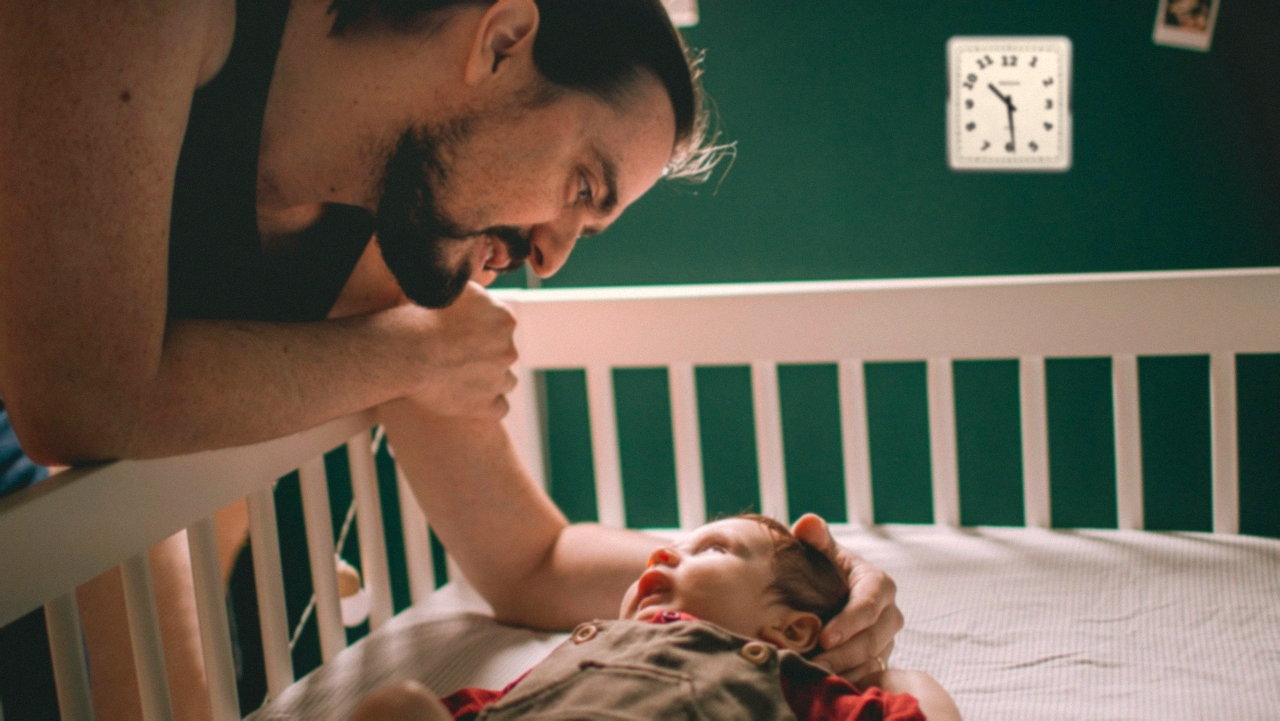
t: 10:29
